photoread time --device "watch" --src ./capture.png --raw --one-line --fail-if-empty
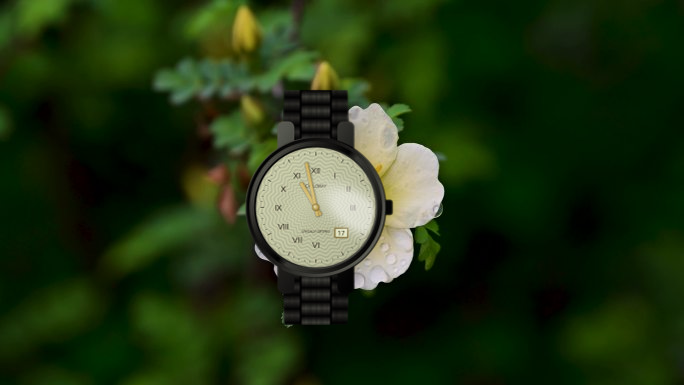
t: 10:58
